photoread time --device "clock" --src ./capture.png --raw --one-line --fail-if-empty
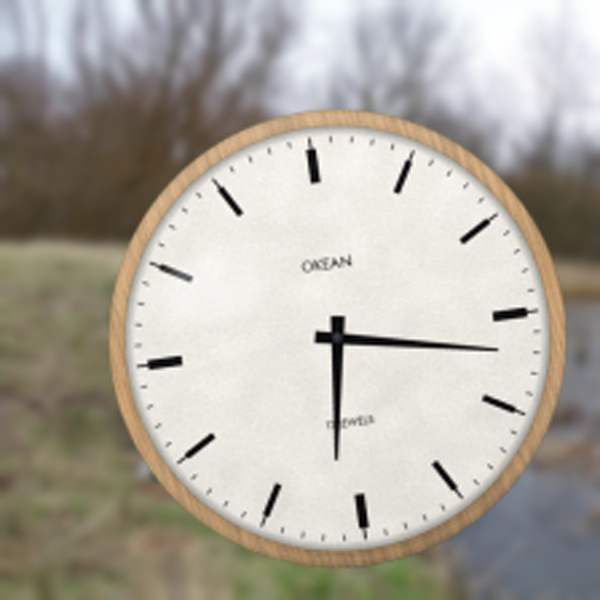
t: 6:17
